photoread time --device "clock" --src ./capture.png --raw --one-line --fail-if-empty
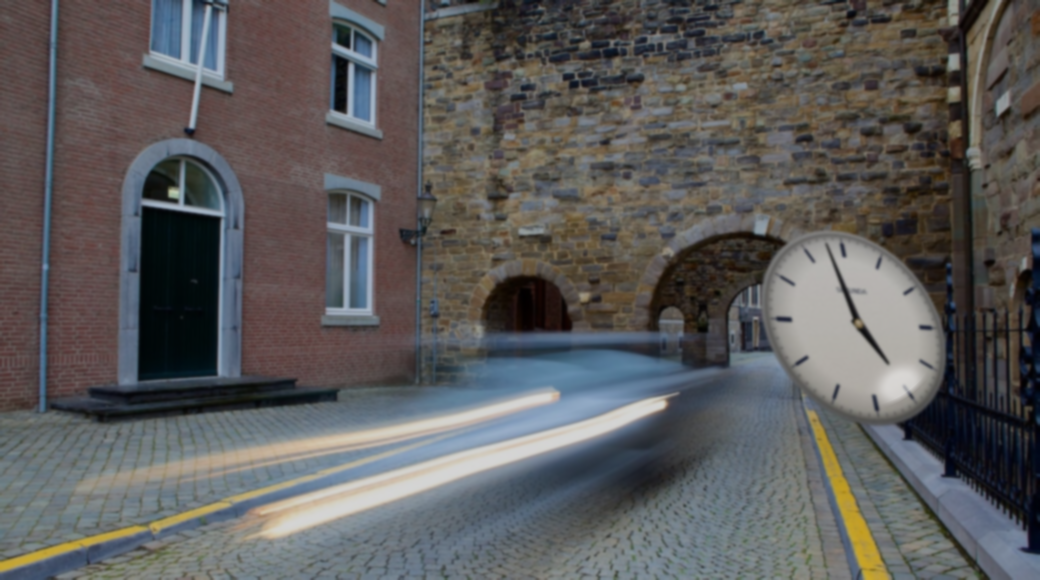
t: 4:58
